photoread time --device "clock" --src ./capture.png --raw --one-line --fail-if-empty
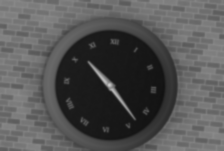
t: 10:23
